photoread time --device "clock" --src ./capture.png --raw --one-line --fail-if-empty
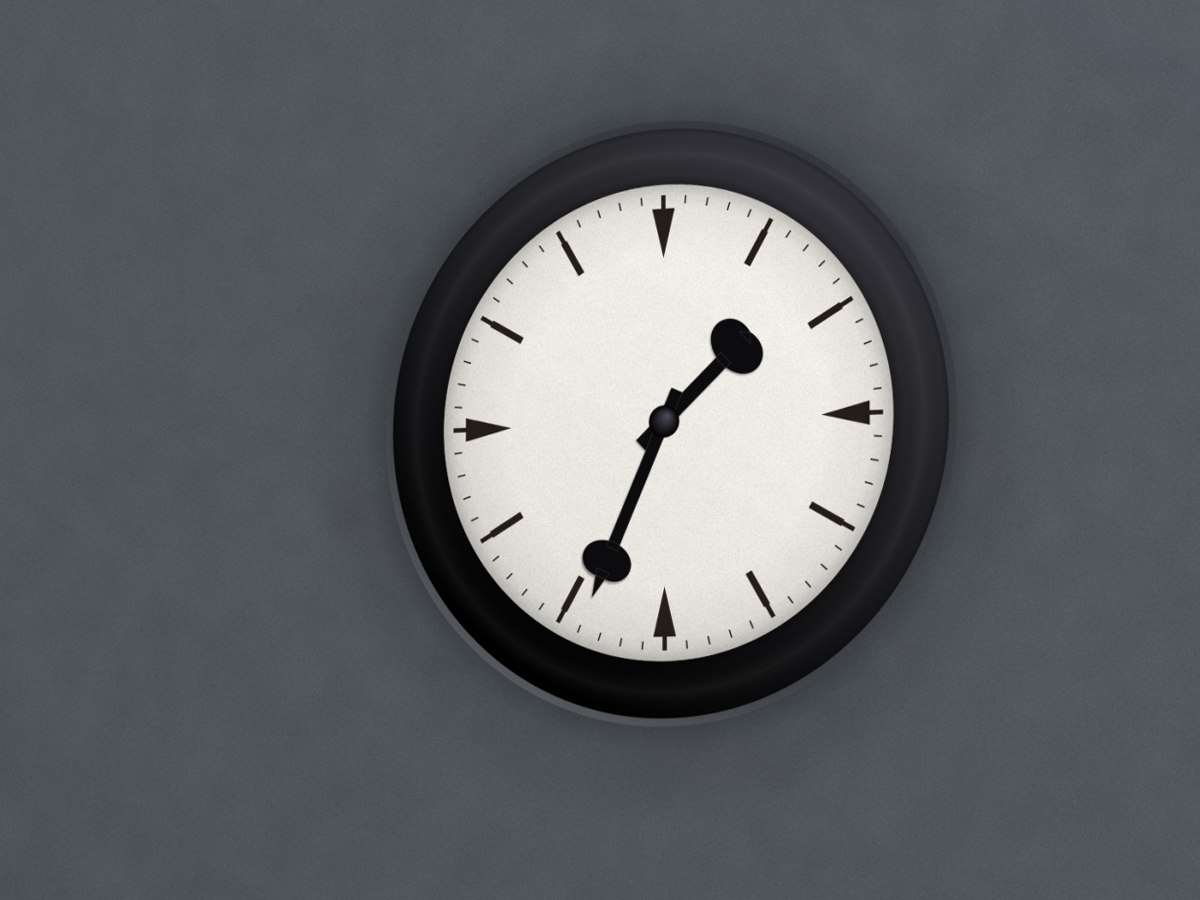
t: 1:34
